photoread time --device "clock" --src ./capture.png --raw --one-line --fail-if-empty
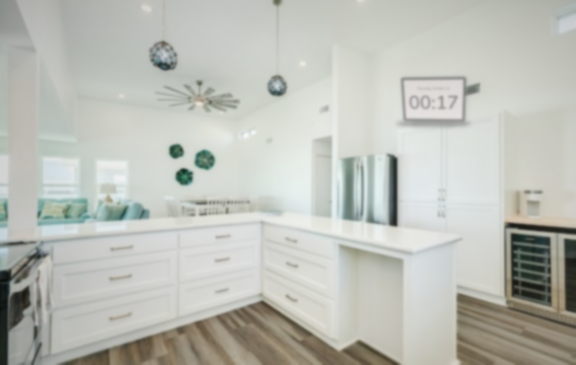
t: 0:17
